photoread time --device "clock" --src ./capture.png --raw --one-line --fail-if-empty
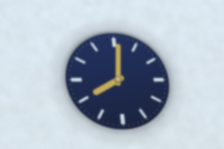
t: 8:01
